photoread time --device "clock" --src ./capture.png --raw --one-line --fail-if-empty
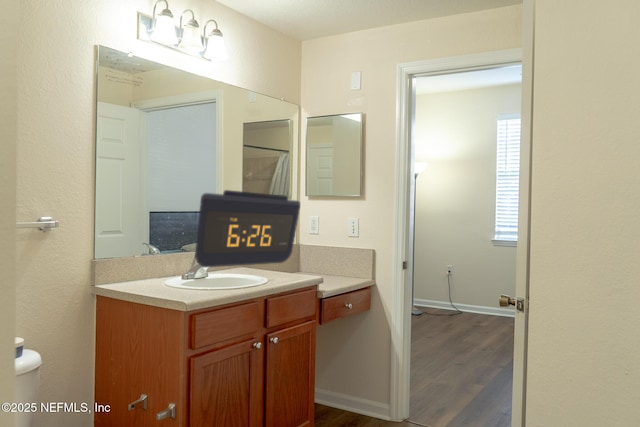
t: 6:26
